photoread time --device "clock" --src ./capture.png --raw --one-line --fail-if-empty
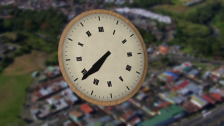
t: 7:39
